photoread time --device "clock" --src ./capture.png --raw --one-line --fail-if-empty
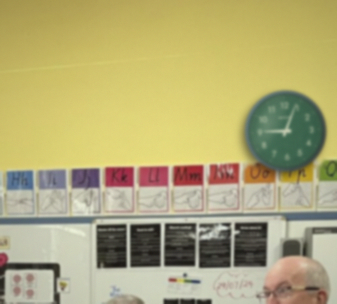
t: 9:04
